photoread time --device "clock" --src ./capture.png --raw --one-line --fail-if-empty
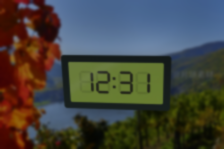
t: 12:31
